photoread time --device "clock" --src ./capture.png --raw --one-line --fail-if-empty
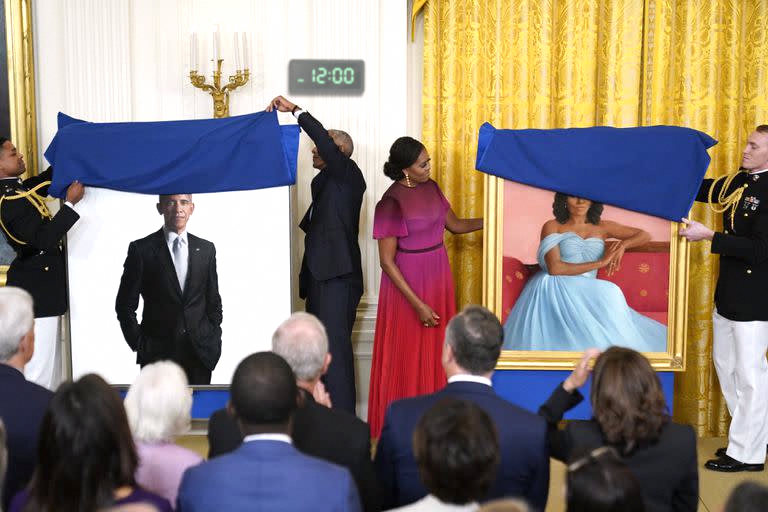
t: 12:00
